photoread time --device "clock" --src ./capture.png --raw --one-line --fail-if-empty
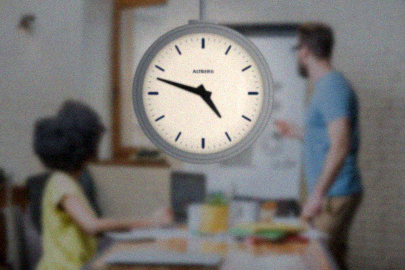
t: 4:48
